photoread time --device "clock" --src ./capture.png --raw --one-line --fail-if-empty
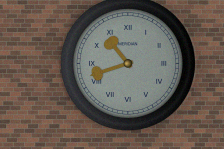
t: 10:42
